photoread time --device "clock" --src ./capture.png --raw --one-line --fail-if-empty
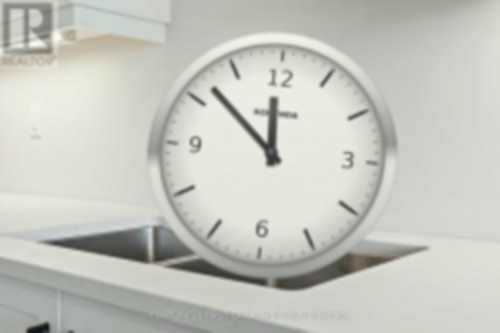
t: 11:52
